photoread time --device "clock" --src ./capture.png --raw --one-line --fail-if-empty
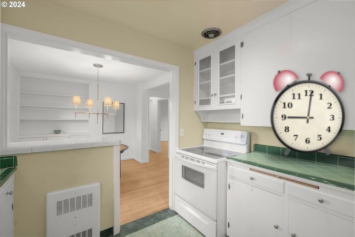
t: 9:01
